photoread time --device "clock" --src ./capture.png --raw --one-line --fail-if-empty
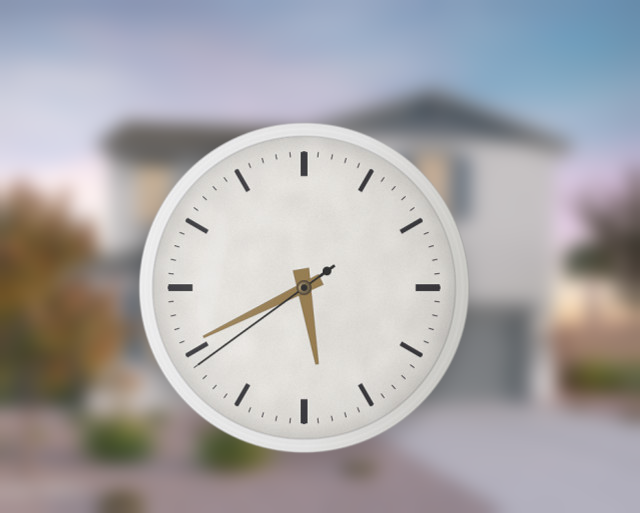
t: 5:40:39
